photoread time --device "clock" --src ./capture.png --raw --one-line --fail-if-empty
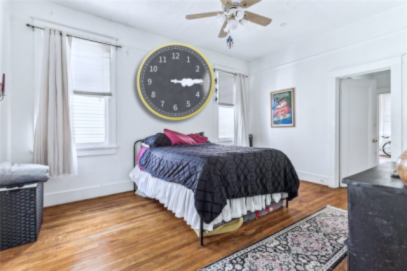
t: 3:15
